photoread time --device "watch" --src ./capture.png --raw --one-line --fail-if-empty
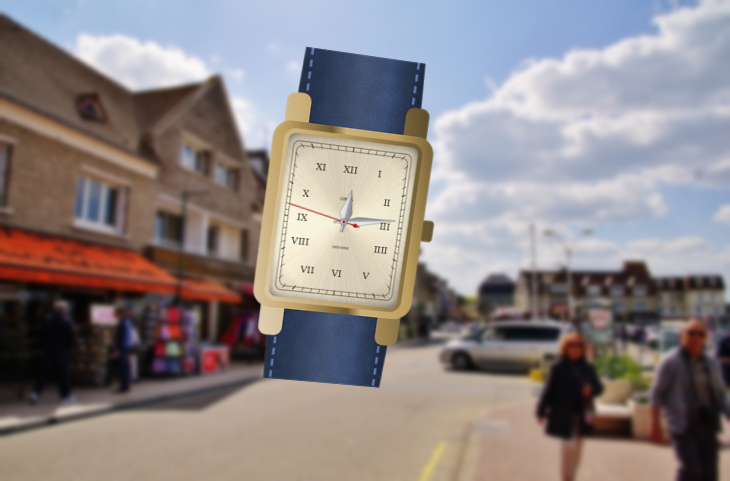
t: 12:13:47
